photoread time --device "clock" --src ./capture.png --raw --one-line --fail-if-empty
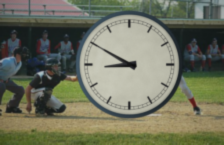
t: 8:50
